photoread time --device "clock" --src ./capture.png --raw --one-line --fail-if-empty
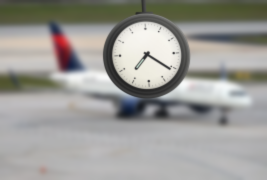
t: 7:21
